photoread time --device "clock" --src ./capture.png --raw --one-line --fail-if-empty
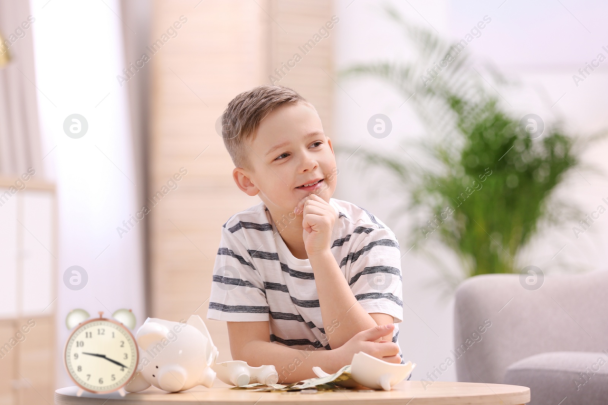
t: 9:19
